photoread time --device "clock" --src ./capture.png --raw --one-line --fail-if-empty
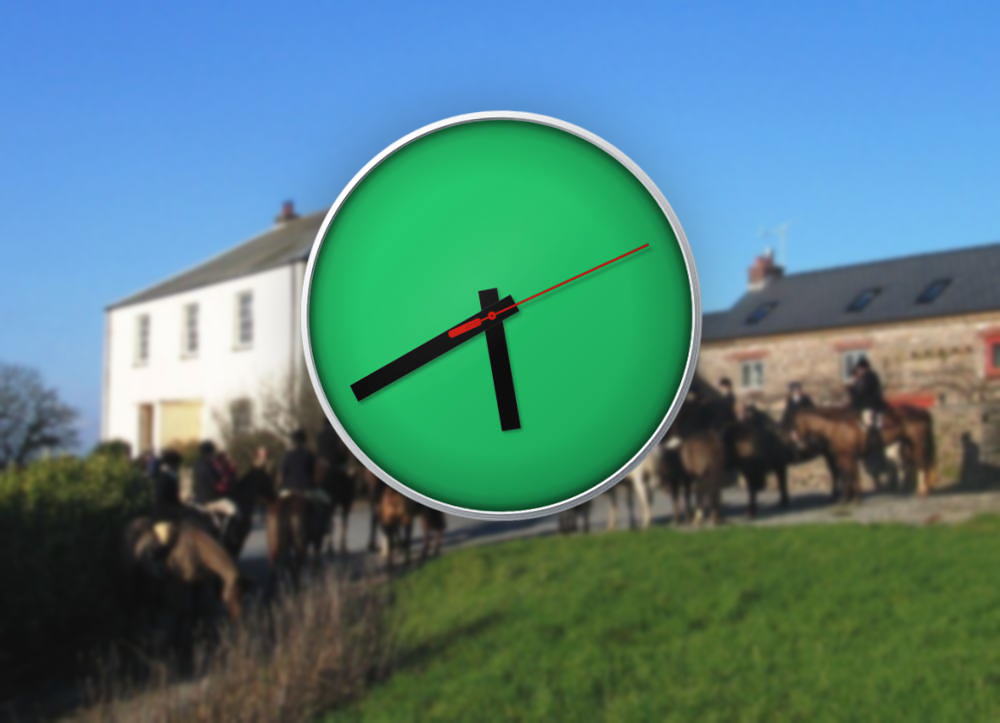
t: 5:40:11
